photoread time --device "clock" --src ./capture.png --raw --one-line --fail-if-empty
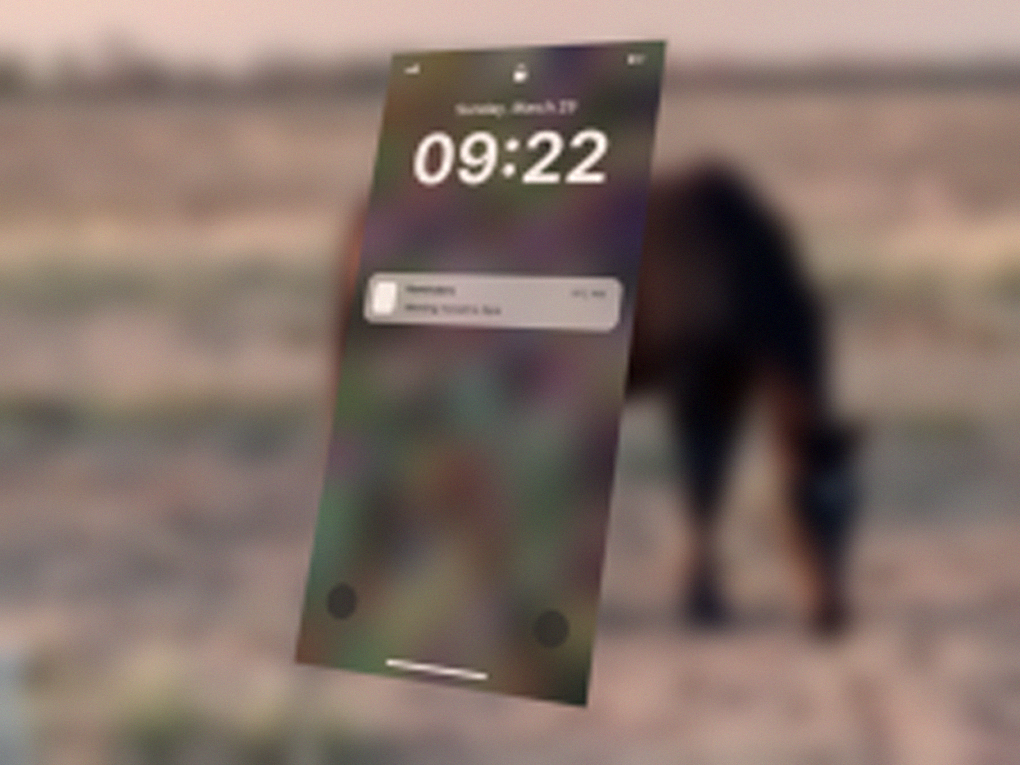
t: 9:22
